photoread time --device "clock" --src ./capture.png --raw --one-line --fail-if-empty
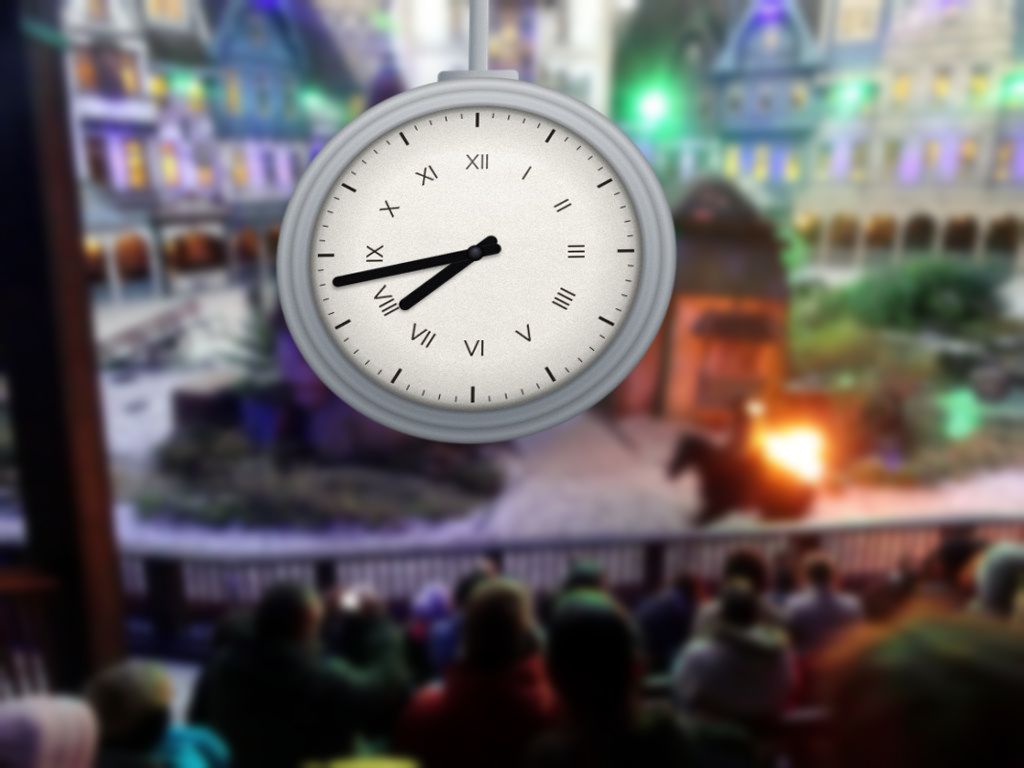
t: 7:43
